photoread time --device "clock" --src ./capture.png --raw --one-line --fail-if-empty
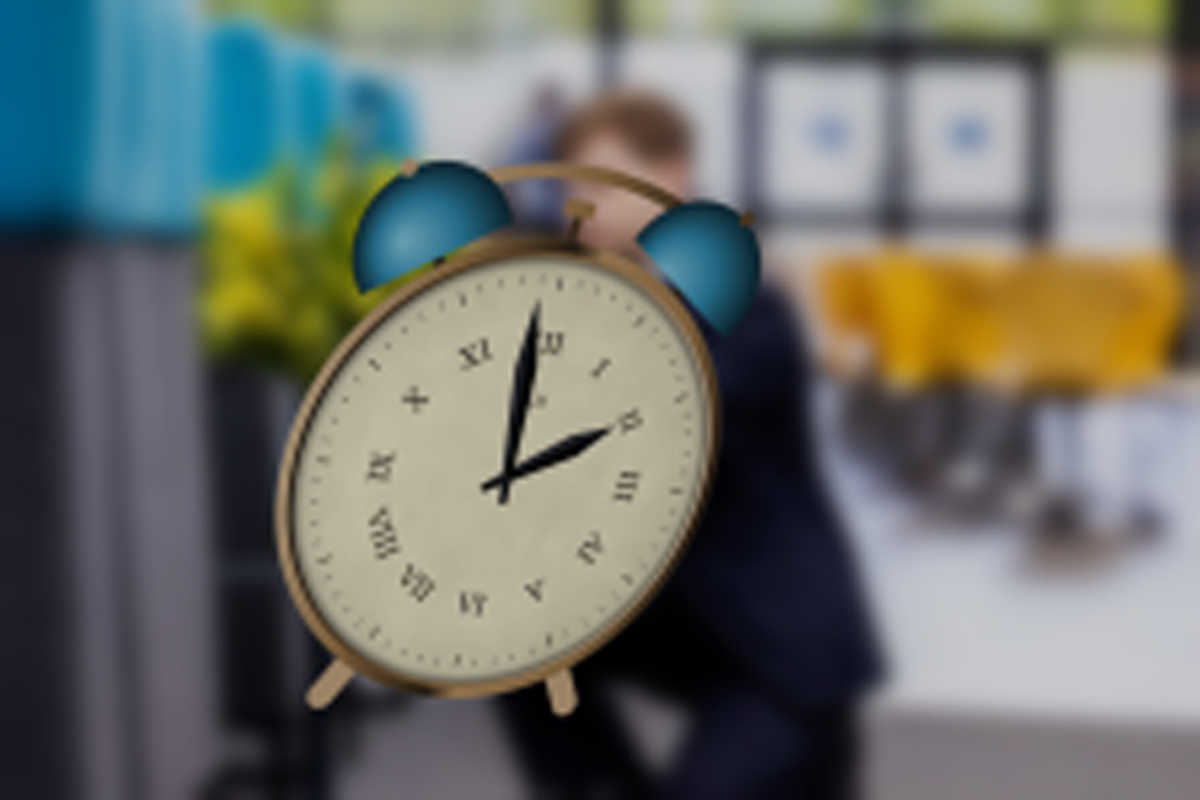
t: 1:59
